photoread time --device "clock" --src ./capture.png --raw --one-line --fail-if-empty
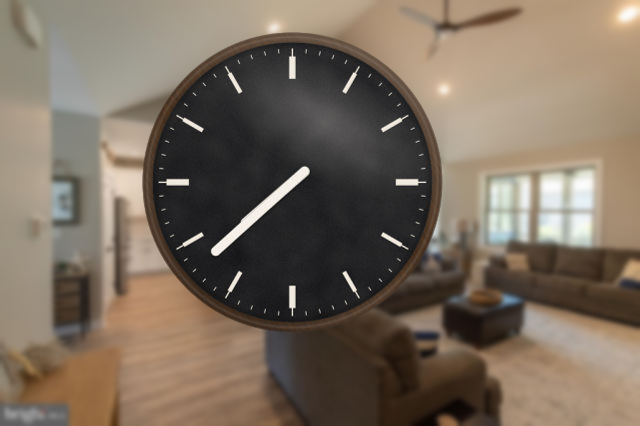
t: 7:38
